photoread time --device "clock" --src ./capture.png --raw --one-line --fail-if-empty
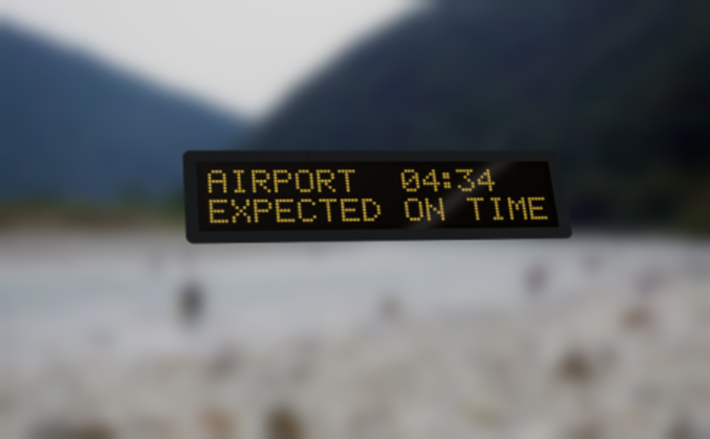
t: 4:34
